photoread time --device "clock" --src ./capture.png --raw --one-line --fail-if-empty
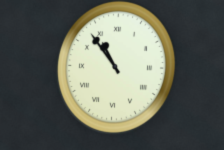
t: 10:53
